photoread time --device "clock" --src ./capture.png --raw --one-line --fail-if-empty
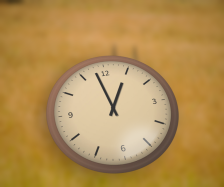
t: 12:58
